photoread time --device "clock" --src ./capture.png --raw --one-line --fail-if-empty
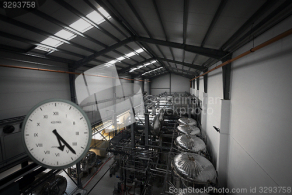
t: 5:23
